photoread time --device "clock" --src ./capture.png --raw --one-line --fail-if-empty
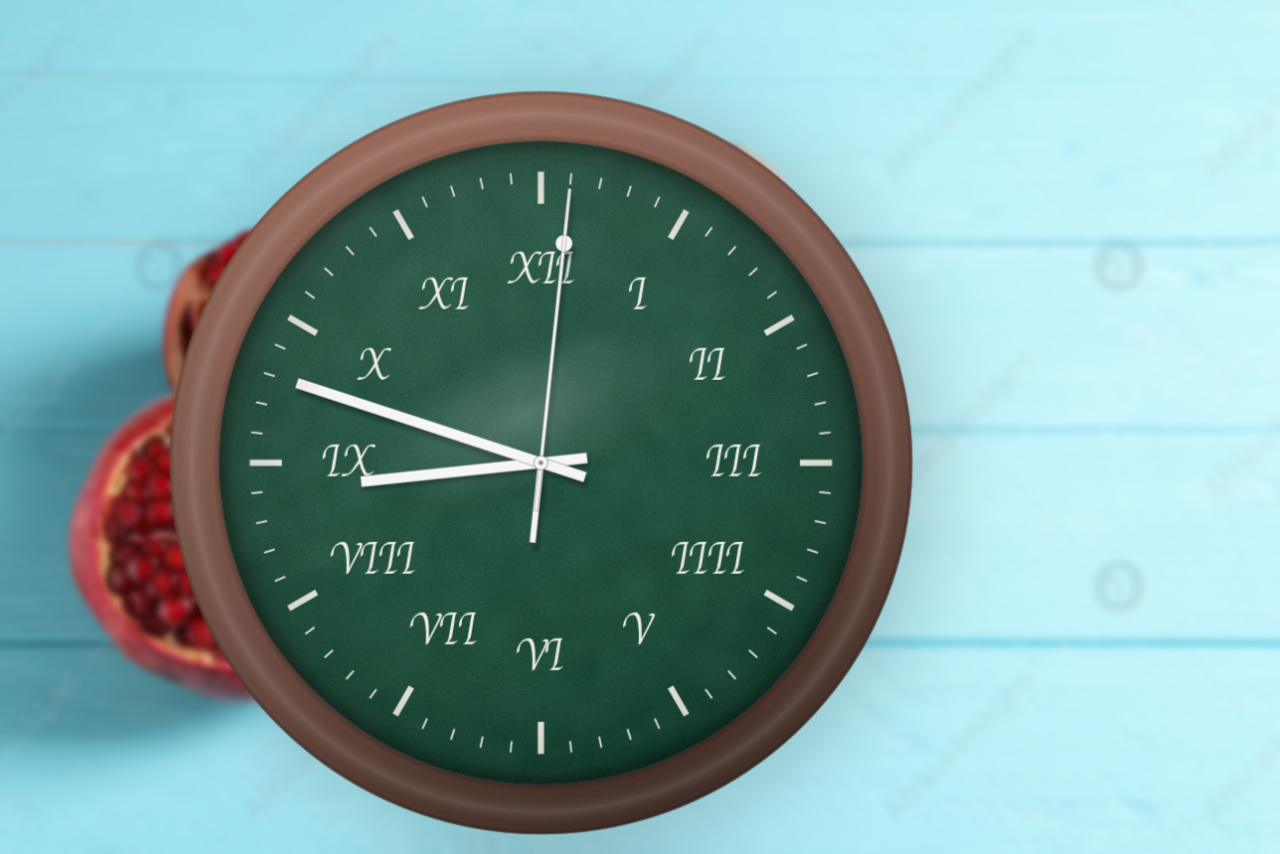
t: 8:48:01
